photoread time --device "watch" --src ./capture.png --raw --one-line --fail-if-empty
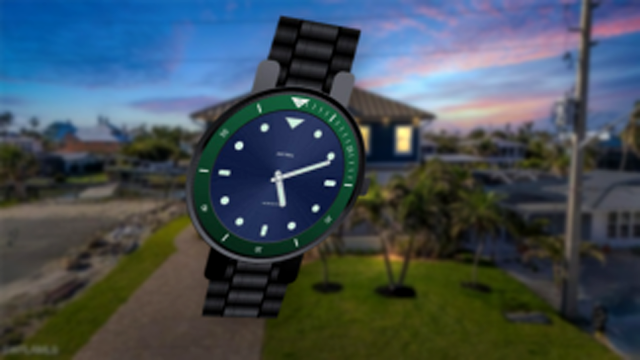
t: 5:11
